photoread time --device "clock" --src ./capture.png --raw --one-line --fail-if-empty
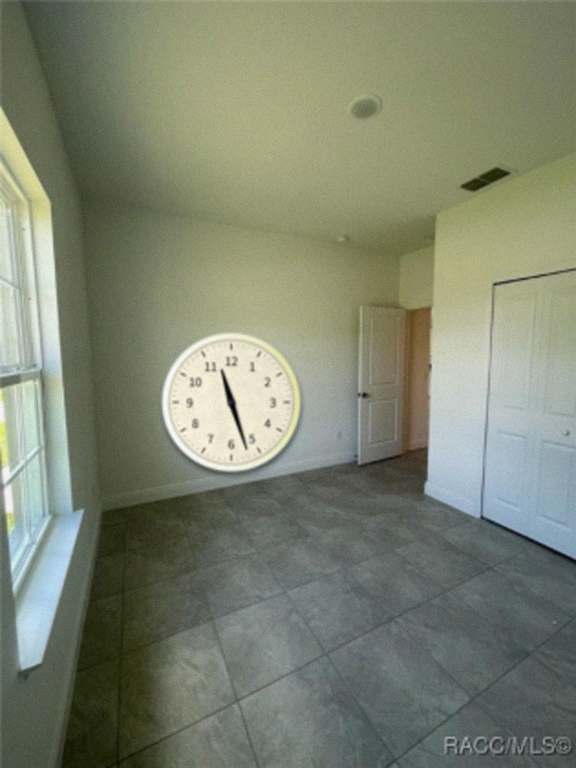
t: 11:27
